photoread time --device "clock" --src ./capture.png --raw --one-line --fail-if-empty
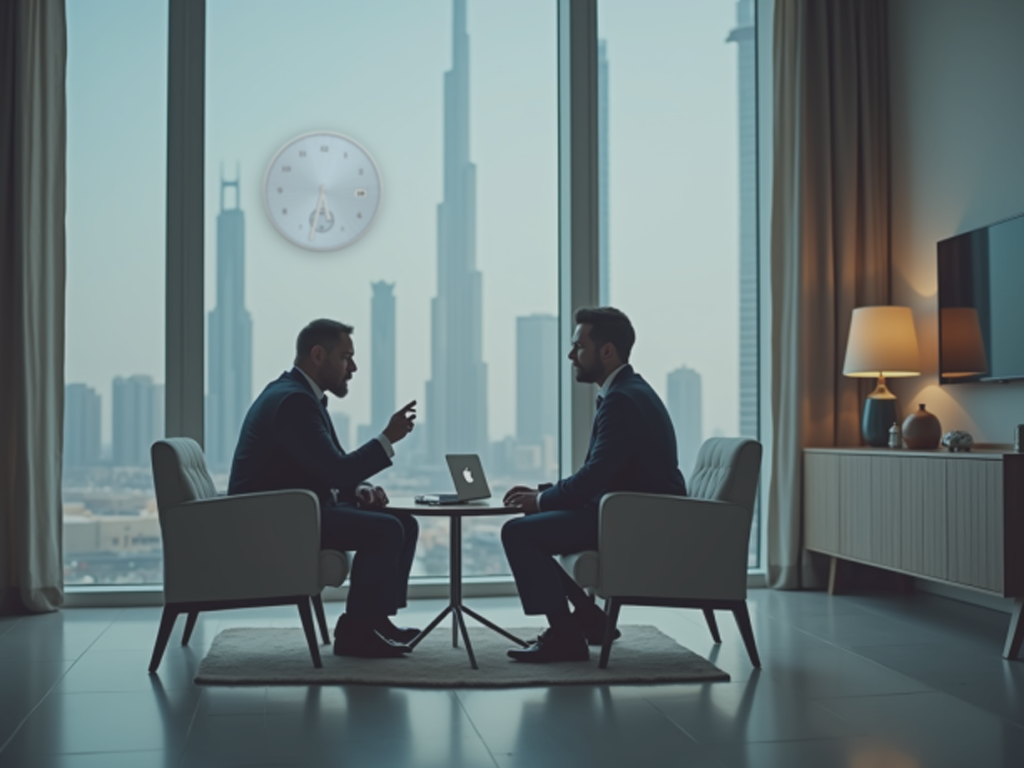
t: 5:32
